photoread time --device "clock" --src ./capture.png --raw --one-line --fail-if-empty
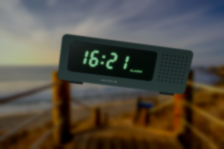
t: 16:21
